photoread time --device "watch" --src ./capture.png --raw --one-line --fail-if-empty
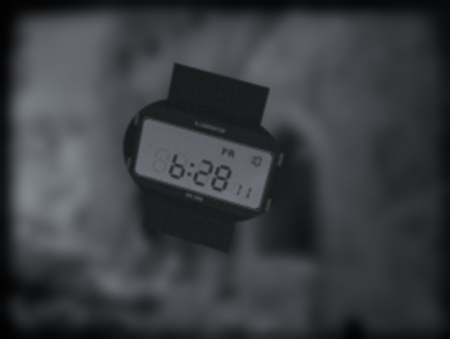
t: 6:28:11
